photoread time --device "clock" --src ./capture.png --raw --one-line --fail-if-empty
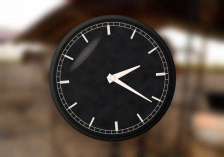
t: 2:21
